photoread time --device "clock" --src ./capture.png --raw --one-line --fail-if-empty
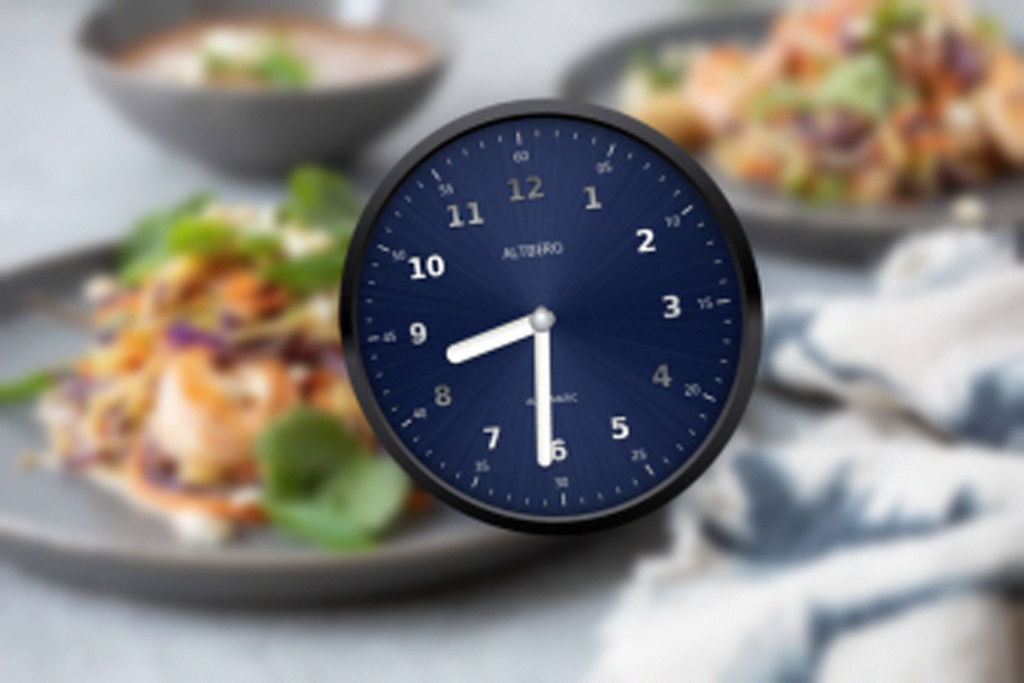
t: 8:31
